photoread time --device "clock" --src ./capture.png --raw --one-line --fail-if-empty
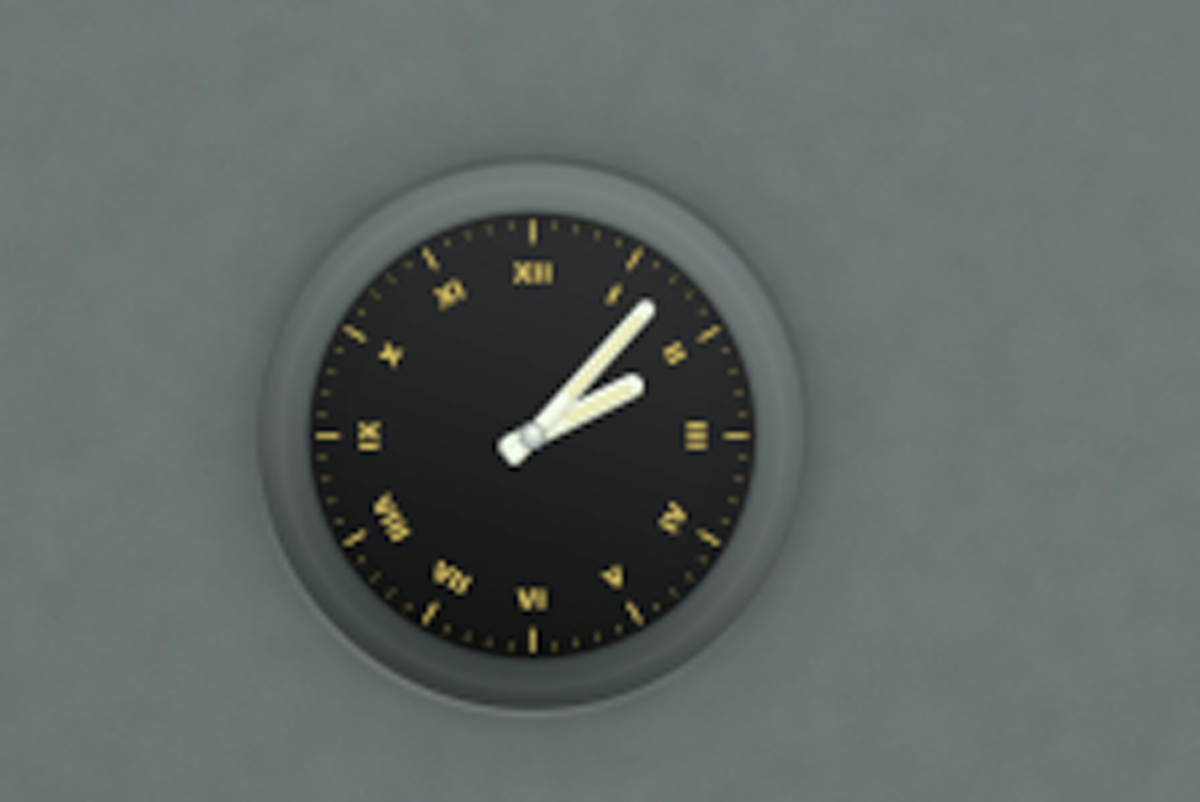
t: 2:07
